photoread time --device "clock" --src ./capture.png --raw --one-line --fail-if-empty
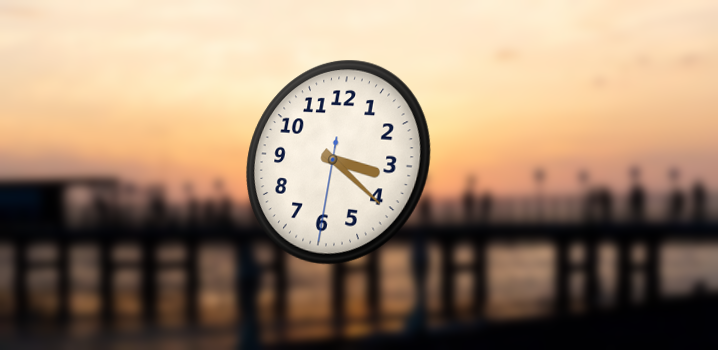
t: 3:20:30
